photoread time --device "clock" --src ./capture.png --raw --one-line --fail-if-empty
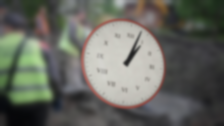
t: 1:03
